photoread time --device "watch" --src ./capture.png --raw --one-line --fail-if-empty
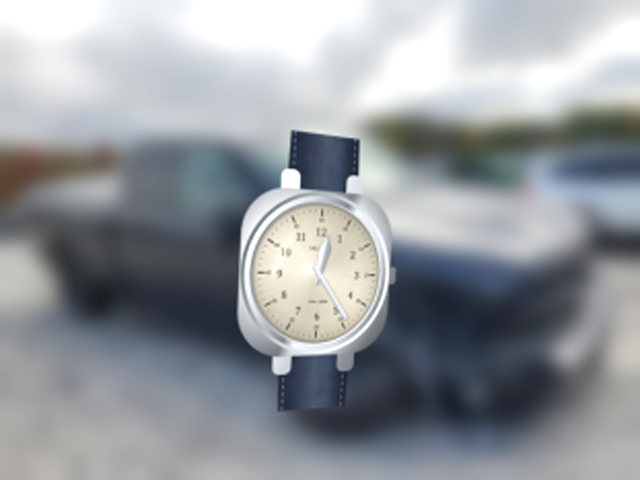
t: 12:24
